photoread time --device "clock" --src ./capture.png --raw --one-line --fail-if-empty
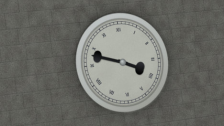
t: 3:48
